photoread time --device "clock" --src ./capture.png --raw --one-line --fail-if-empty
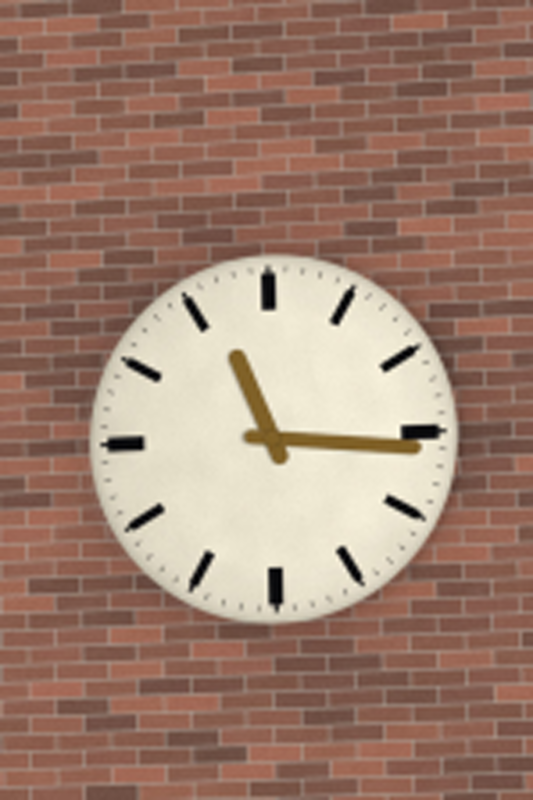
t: 11:16
